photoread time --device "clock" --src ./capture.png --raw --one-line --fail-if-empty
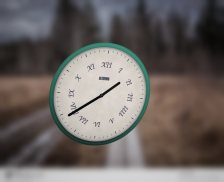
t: 1:39
